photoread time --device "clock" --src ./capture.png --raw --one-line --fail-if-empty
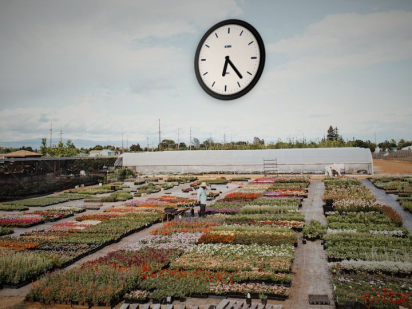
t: 6:23
